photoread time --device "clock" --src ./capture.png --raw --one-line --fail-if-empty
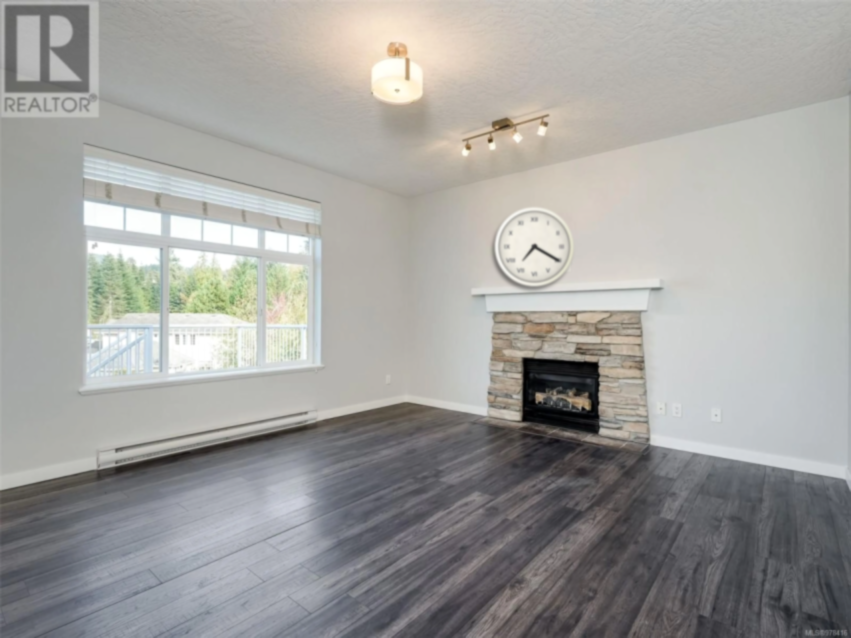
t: 7:20
